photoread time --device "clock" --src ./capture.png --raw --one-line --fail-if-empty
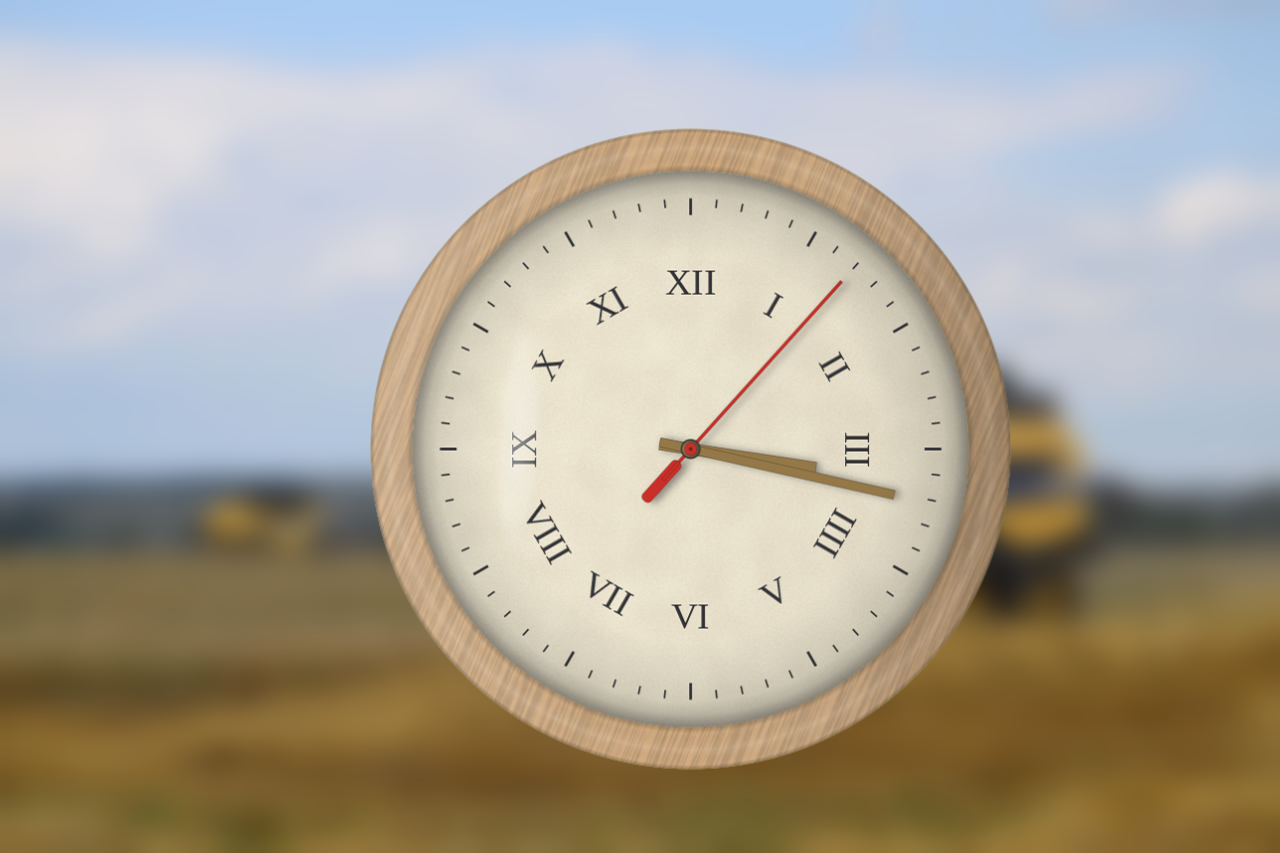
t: 3:17:07
